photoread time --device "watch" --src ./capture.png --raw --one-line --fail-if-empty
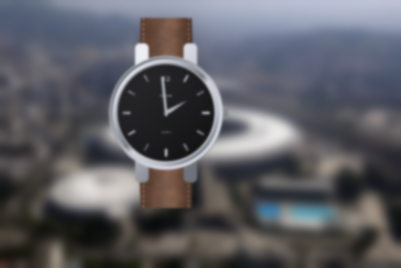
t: 1:59
